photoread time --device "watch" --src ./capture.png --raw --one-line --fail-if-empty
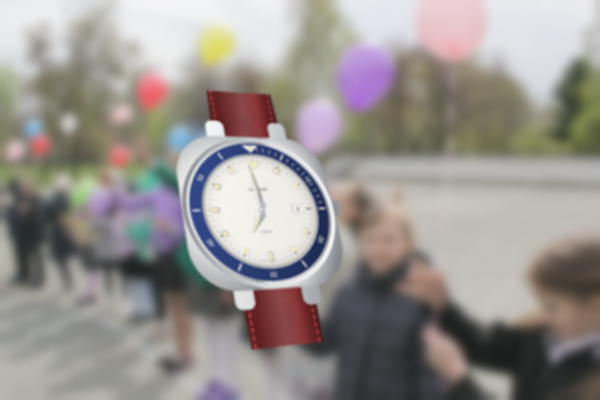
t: 6:59
